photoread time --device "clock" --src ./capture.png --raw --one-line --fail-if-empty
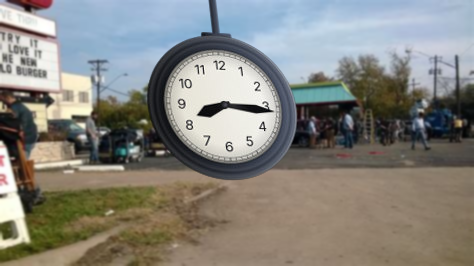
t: 8:16
